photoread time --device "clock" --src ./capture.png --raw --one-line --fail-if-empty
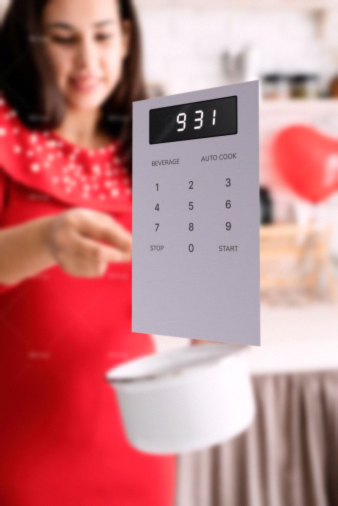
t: 9:31
